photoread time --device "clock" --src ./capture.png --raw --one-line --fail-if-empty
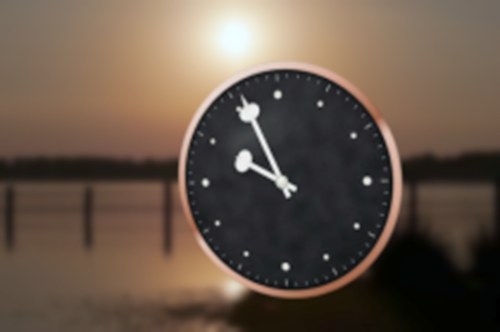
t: 9:56
